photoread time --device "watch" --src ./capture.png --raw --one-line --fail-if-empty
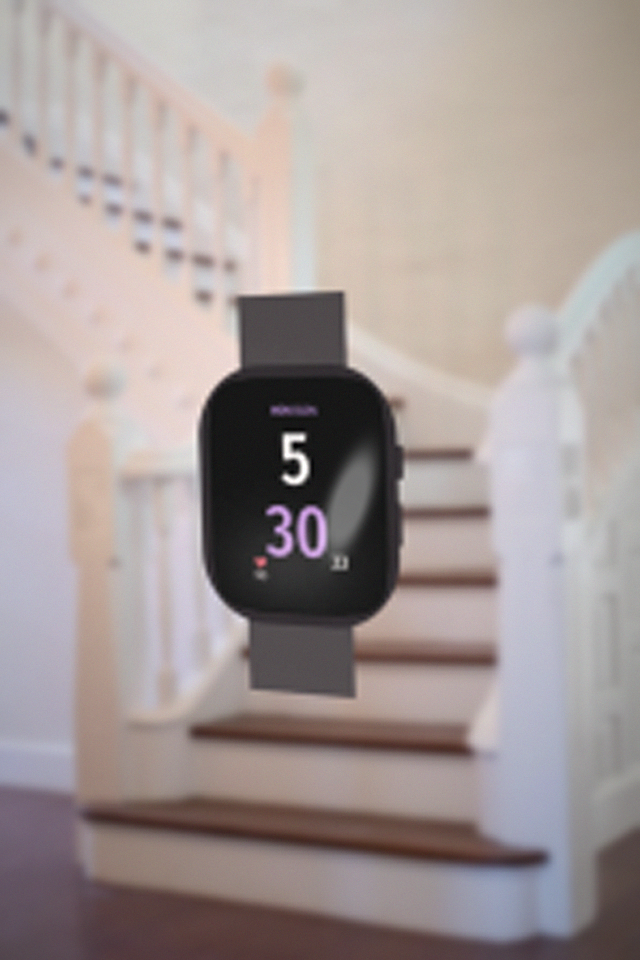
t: 5:30
